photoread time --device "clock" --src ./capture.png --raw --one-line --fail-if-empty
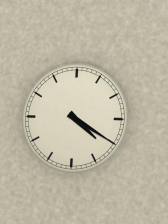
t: 4:20
